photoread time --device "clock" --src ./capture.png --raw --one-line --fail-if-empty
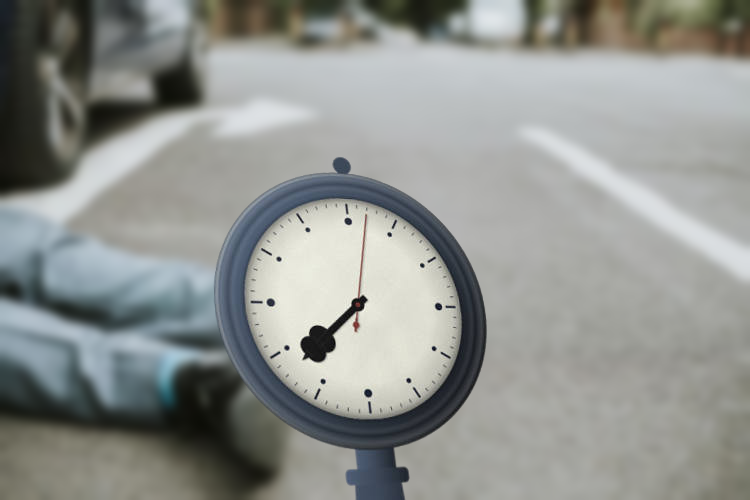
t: 7:38:02
